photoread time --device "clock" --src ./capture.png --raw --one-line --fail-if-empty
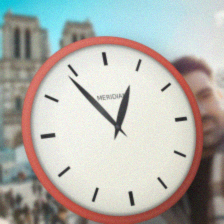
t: 12:54
